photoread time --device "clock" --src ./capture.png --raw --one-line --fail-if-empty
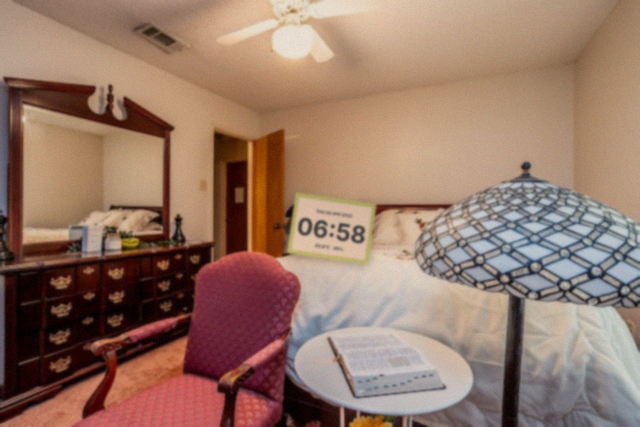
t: 6:58
